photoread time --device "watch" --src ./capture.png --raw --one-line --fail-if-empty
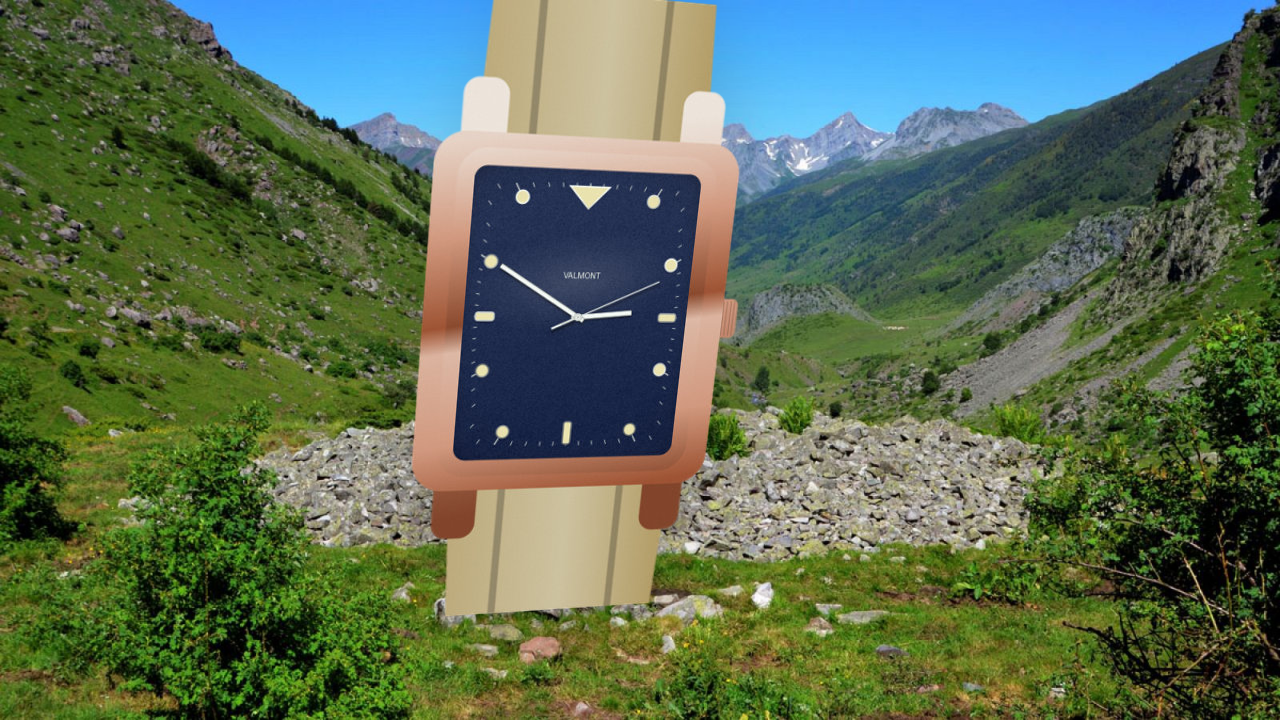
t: 2:50:11
